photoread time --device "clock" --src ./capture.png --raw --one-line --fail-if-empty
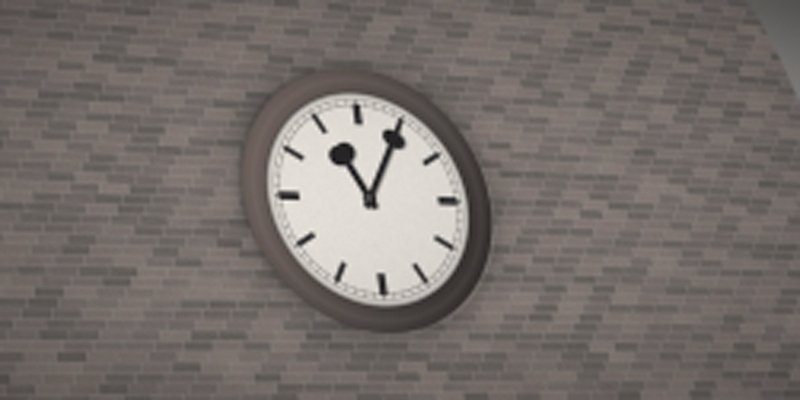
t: 11:05
